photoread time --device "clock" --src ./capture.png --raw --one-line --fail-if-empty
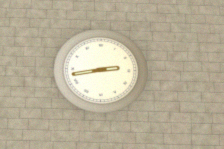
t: 2:43
